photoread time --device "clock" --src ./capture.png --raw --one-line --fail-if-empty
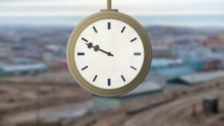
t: 9:49
